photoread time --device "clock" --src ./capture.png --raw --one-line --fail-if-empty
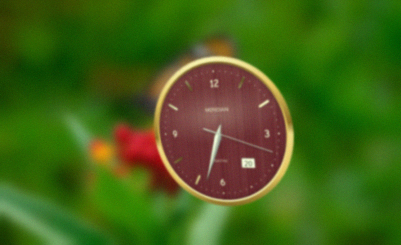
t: 6:33:18
